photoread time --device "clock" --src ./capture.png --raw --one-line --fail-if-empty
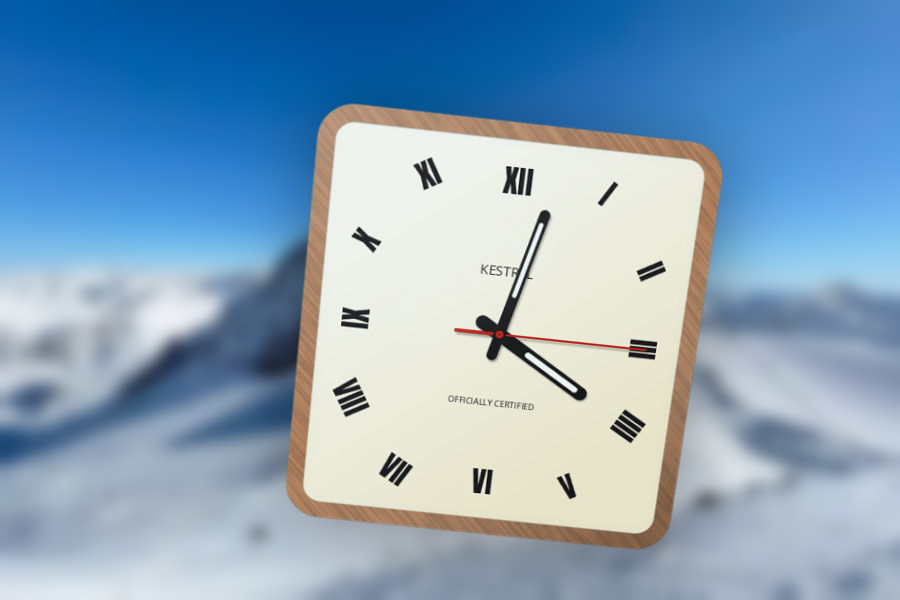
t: 4:02:15
